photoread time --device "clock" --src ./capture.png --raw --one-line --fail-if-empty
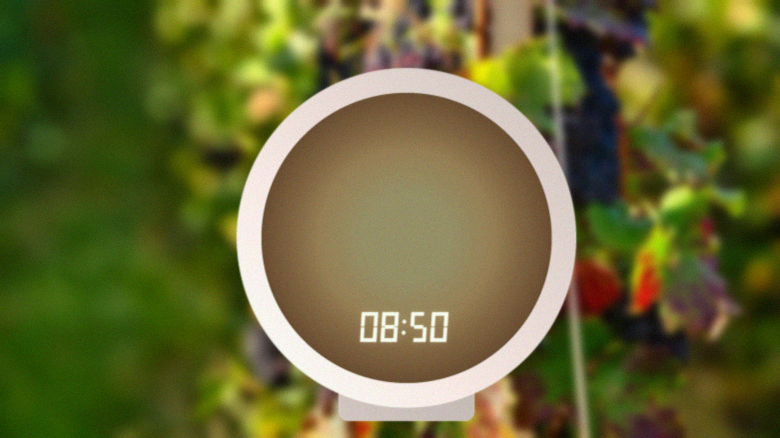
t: 8:50
